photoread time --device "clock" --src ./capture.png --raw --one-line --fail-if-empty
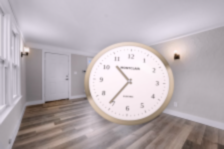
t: 10:36
